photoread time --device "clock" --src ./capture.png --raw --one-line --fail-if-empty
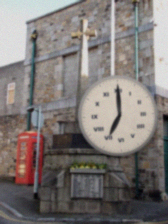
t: 7:00
